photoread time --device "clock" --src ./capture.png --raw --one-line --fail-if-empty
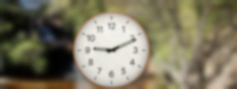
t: 9:11
